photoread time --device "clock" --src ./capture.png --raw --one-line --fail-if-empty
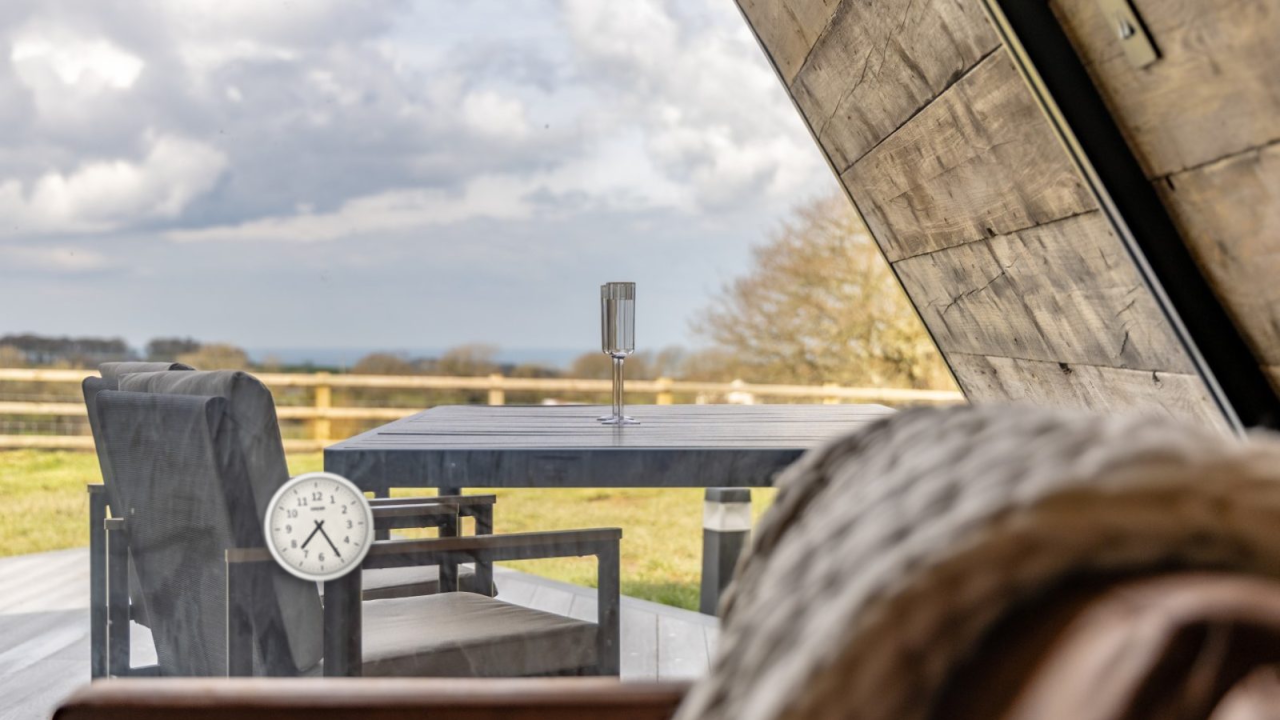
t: 7:25
